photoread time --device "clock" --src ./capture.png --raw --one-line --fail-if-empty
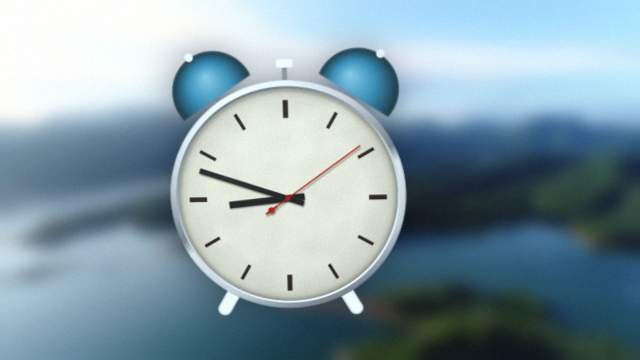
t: 8:48:09
